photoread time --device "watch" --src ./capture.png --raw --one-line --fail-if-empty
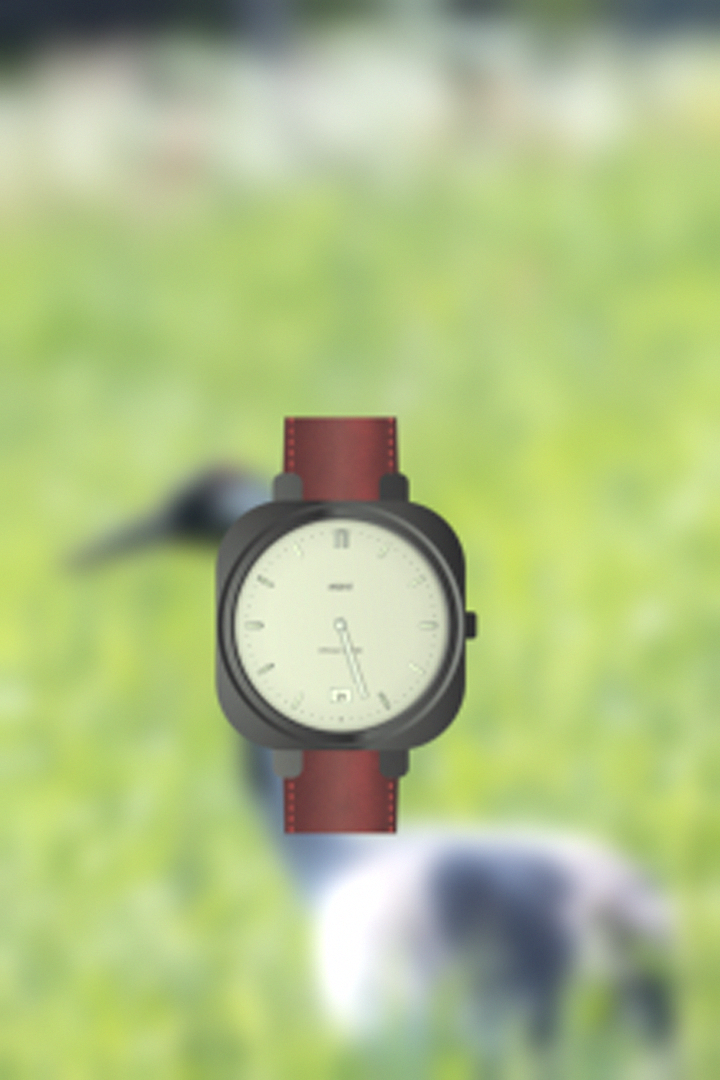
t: 5:27
